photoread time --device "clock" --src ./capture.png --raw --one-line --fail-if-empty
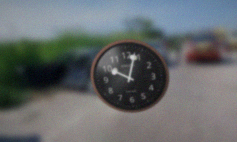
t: 10:03
